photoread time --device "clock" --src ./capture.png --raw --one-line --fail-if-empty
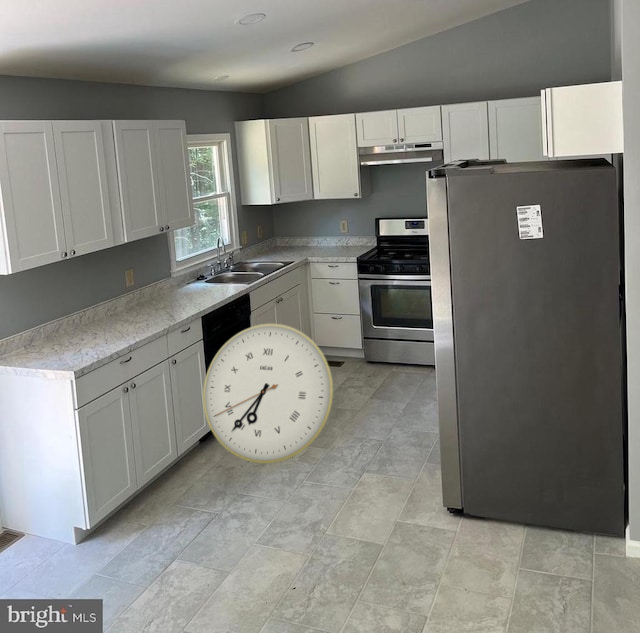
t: 6:35:40
